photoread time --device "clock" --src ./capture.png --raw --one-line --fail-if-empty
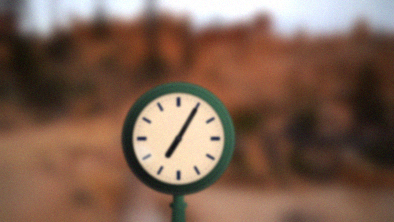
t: 7:05
